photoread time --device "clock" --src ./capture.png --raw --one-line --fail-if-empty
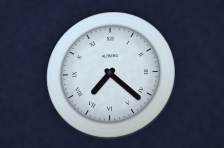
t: 7:22
